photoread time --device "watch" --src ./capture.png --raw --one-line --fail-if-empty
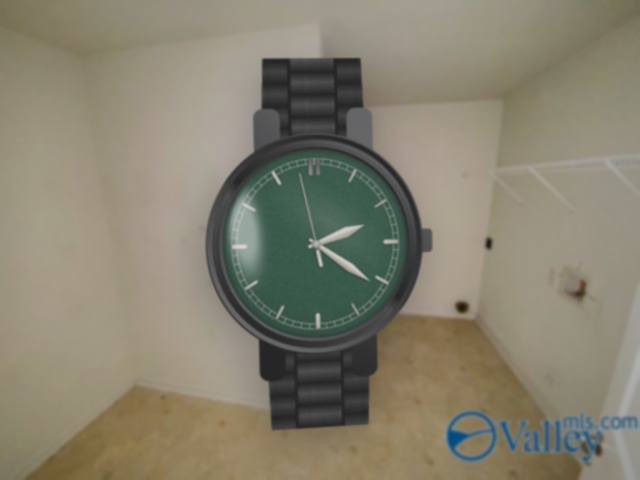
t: 2:20:58
